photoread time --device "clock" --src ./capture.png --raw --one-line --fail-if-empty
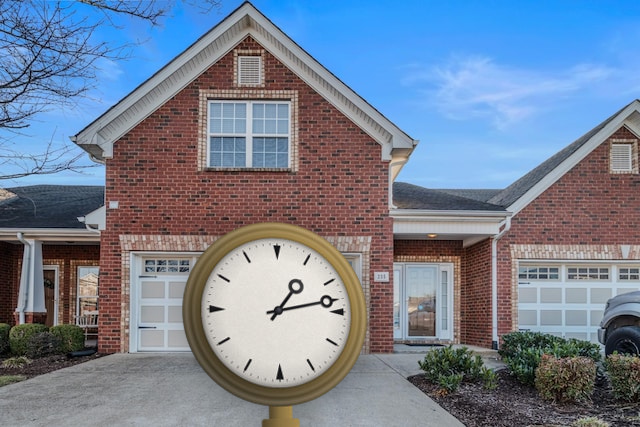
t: 1:13
